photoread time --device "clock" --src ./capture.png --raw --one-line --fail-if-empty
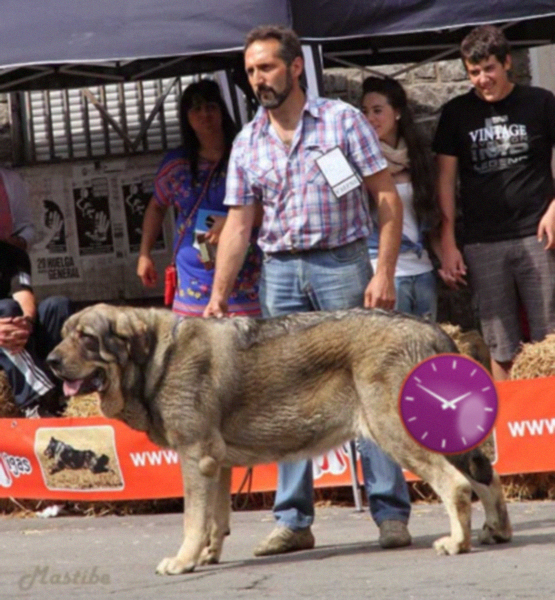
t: 1:49
